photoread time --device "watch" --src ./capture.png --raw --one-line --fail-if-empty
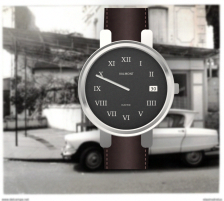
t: 9:49
